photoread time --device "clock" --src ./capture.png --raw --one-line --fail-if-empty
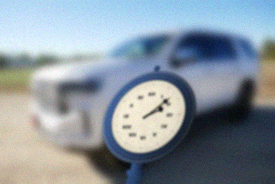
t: 2:08
